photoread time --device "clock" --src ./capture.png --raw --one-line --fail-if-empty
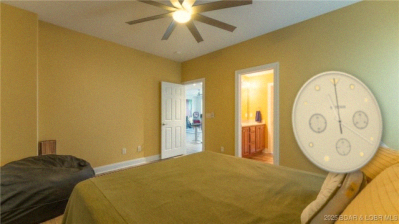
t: 11:21
